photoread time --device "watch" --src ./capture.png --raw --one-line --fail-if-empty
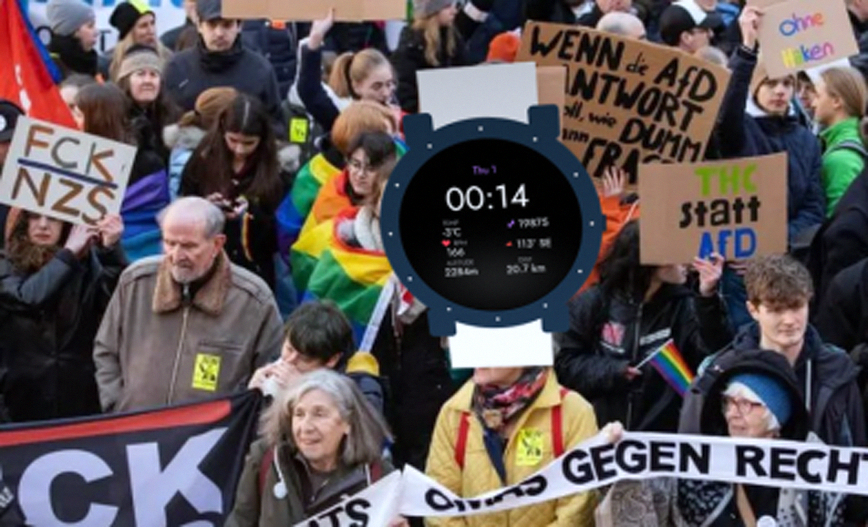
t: 0:14
